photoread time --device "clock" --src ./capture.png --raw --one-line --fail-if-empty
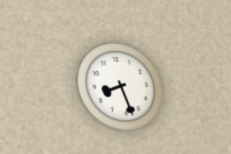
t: 8:28
